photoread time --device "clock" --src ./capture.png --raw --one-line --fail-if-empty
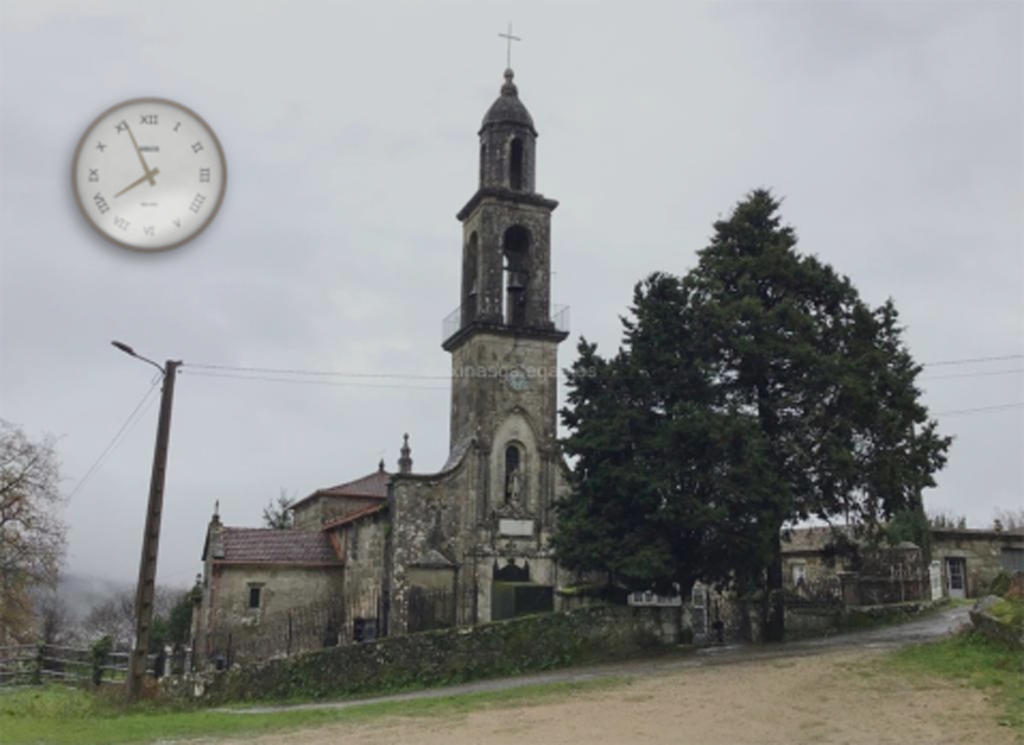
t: 7:56
